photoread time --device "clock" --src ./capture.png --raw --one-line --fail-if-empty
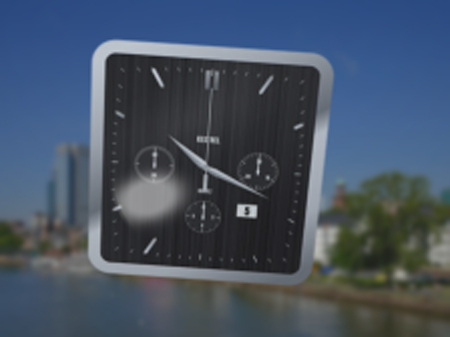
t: 10:19
